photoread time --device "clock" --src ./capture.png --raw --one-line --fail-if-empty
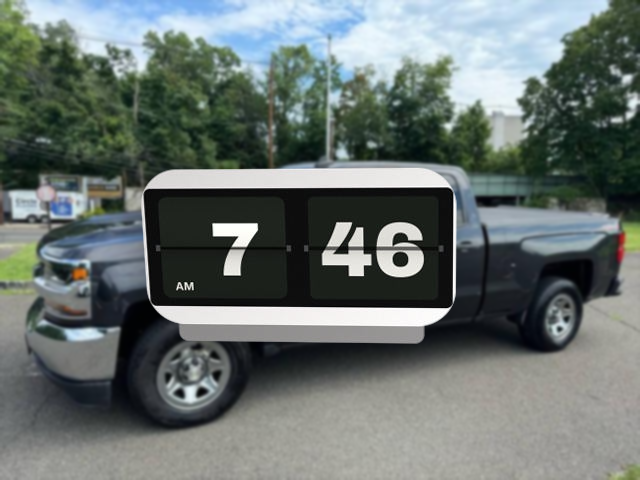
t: 7:46
